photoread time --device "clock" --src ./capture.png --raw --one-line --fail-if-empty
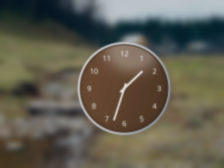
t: 1:33
